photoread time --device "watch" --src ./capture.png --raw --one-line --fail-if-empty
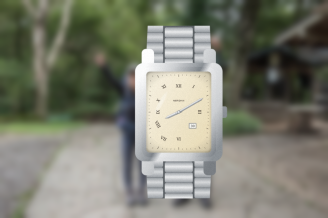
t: 8:10
